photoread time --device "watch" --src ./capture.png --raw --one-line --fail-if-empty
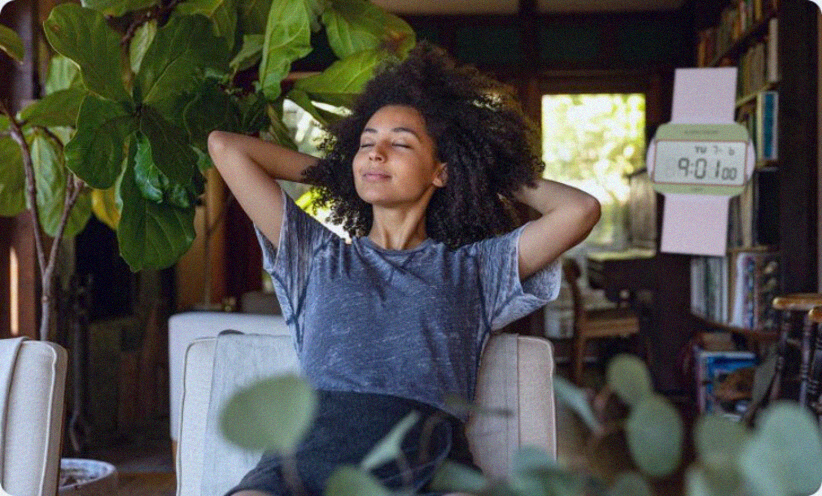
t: 9:01
